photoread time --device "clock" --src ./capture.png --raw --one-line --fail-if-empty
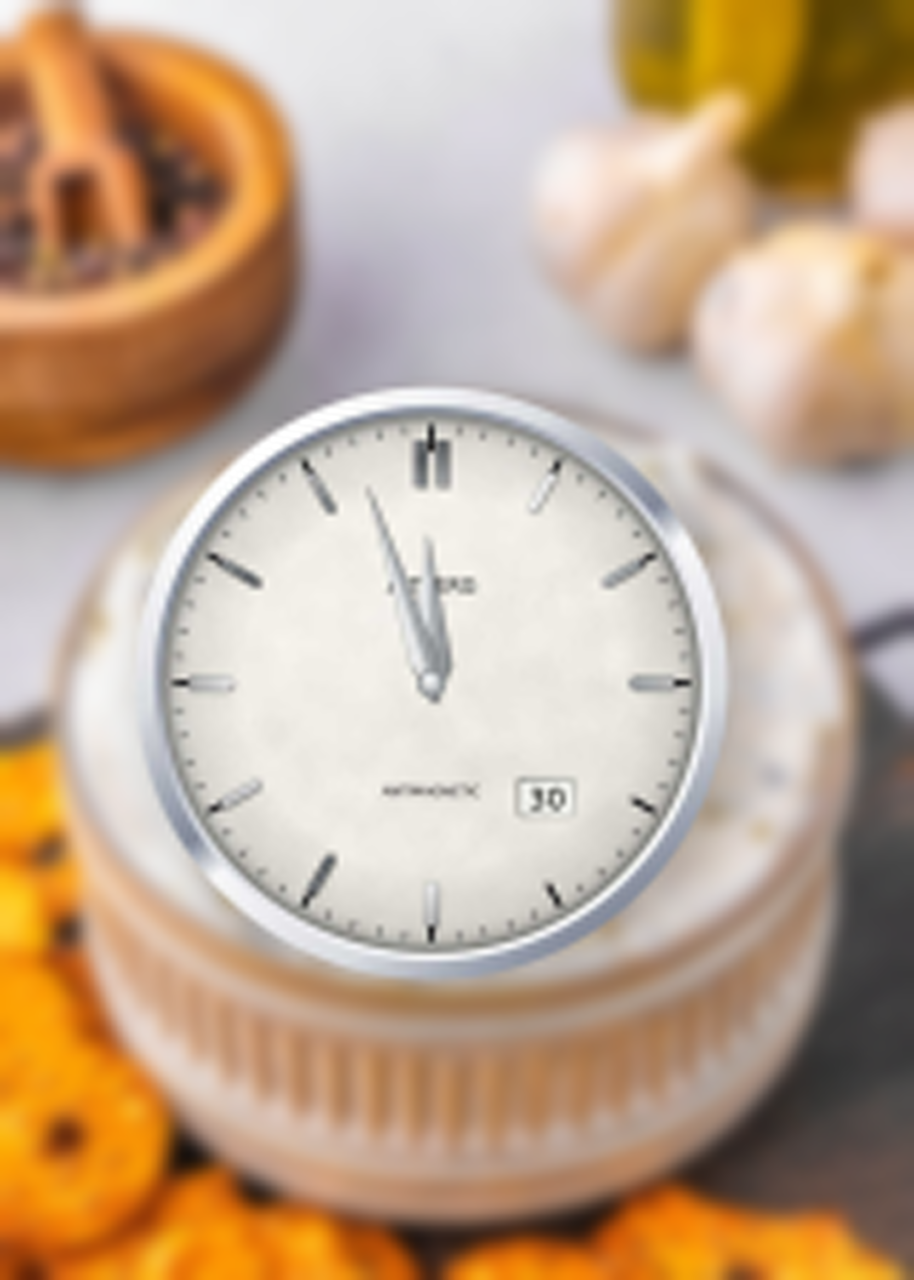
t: 11:57
